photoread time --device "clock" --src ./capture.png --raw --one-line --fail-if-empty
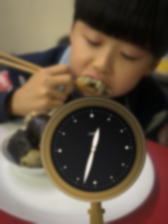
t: 12:33
